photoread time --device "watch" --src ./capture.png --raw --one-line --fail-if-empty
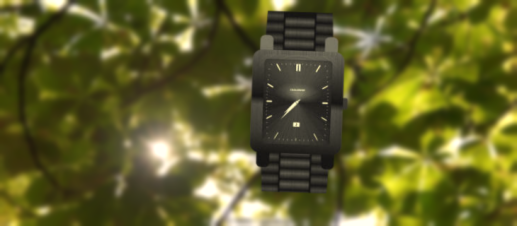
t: 7:37
